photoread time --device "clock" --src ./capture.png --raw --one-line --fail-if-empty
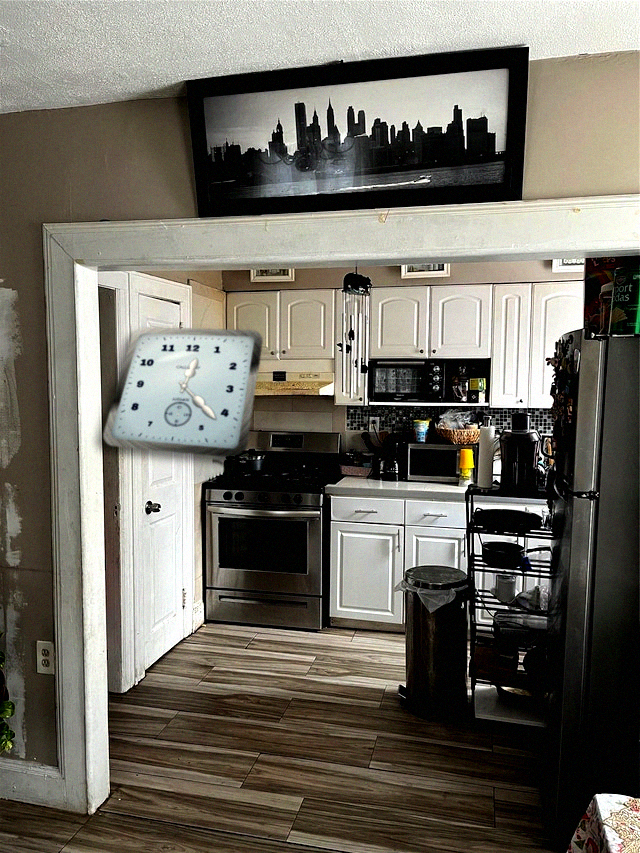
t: 12:22
